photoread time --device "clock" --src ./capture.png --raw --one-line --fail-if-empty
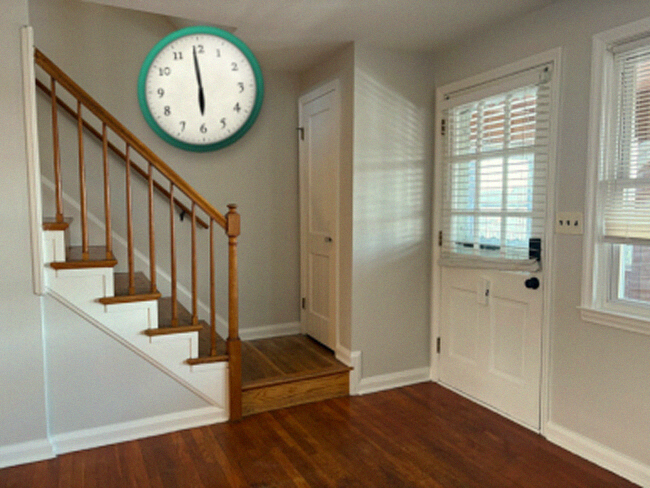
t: 5:59
